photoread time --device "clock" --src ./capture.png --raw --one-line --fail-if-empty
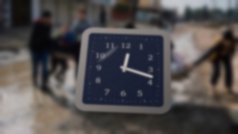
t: 12:18
